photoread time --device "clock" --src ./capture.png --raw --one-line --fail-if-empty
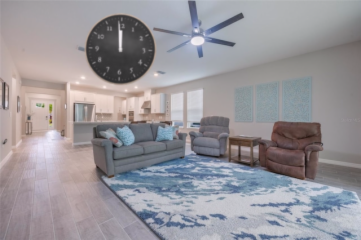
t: 11:59
